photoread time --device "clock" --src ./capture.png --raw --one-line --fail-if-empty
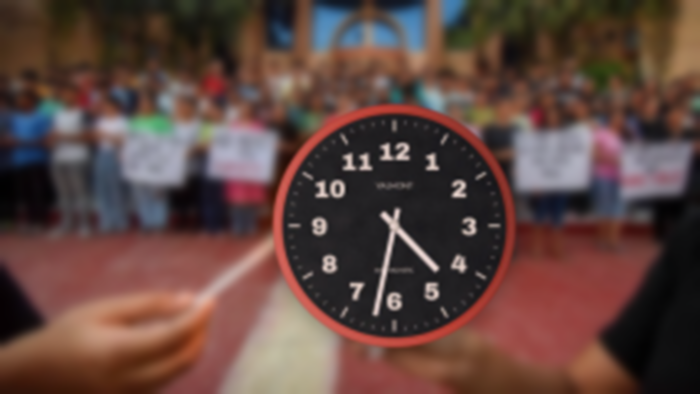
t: 4:32
